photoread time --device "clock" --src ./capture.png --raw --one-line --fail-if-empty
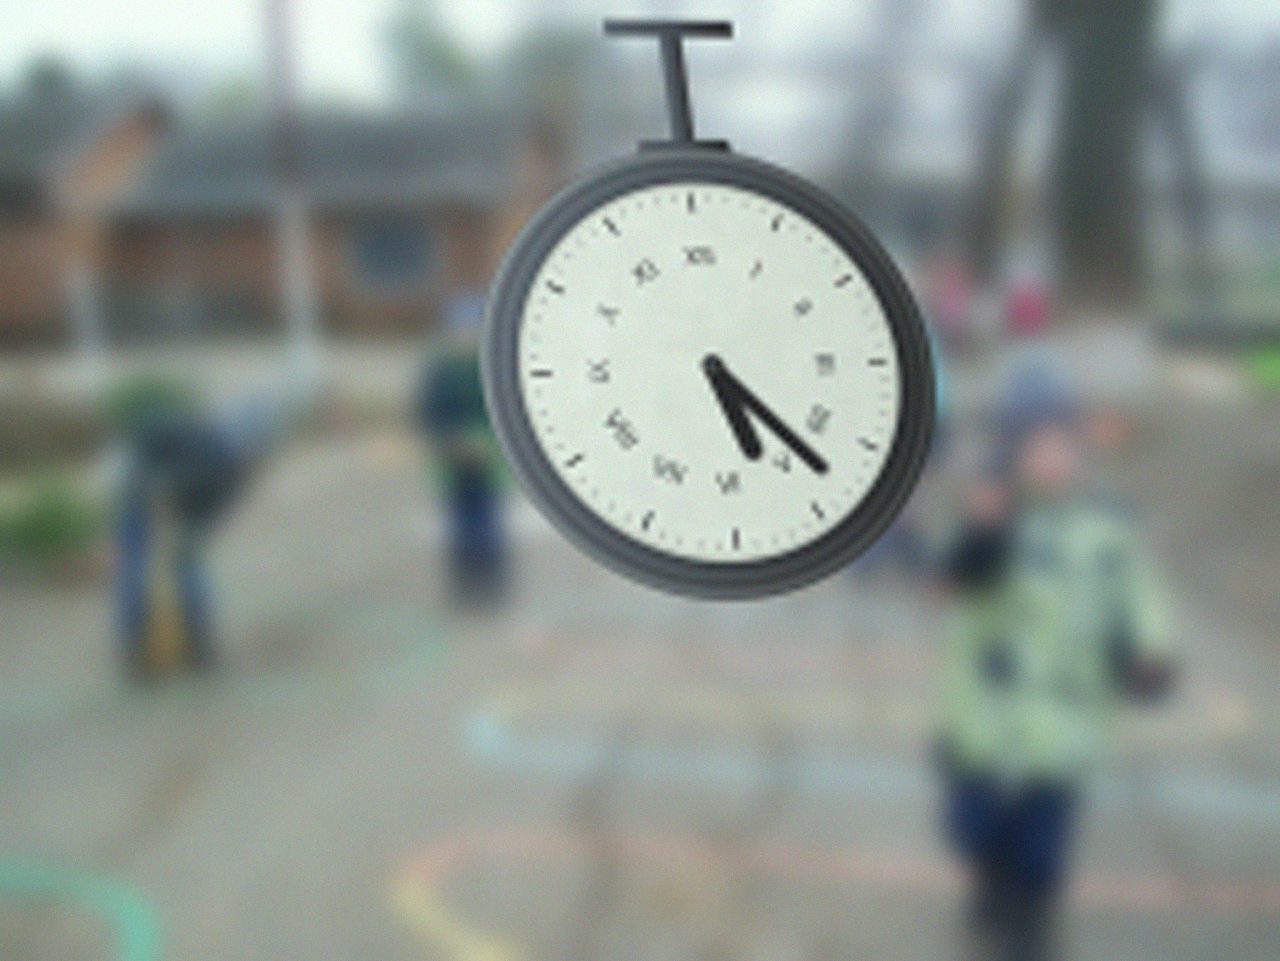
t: 5:23
